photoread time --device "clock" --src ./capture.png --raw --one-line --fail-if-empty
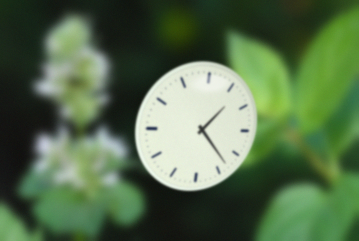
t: 1:23
